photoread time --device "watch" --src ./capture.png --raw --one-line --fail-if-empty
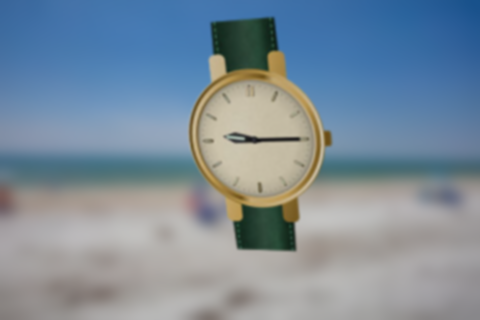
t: 9:15
